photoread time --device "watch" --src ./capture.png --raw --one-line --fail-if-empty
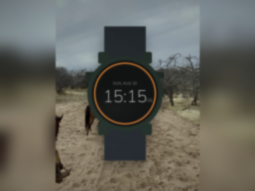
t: 15:15
